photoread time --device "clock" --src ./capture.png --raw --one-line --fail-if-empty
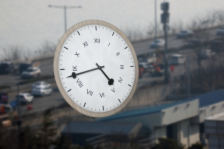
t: 4:43
